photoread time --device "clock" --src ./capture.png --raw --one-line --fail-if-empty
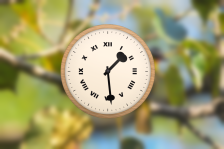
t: 1:29
